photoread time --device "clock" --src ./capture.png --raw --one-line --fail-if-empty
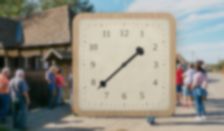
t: 1:38
